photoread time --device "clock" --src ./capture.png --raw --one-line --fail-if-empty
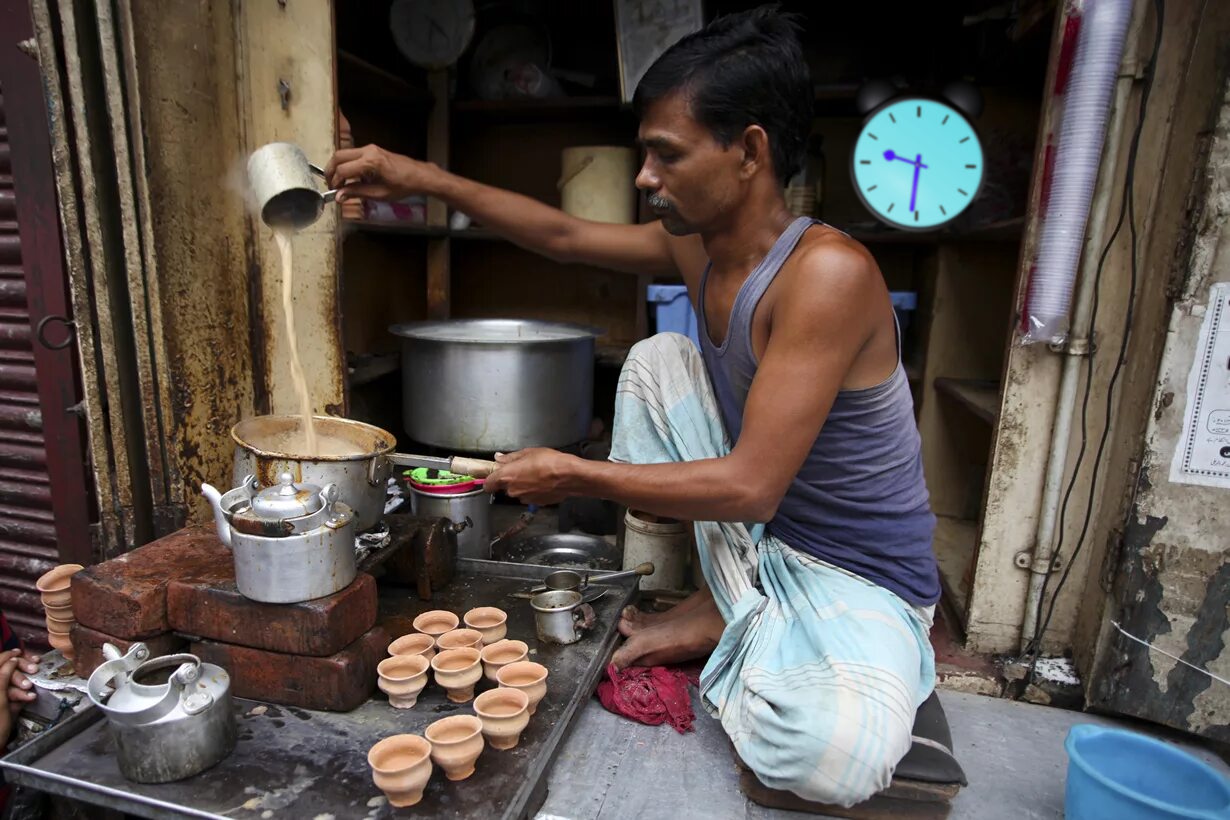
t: 9:31
